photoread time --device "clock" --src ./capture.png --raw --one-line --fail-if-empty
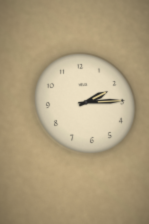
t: 2:15
